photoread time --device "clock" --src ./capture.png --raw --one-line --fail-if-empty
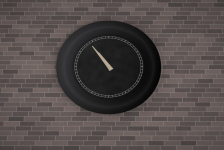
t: 10:54
